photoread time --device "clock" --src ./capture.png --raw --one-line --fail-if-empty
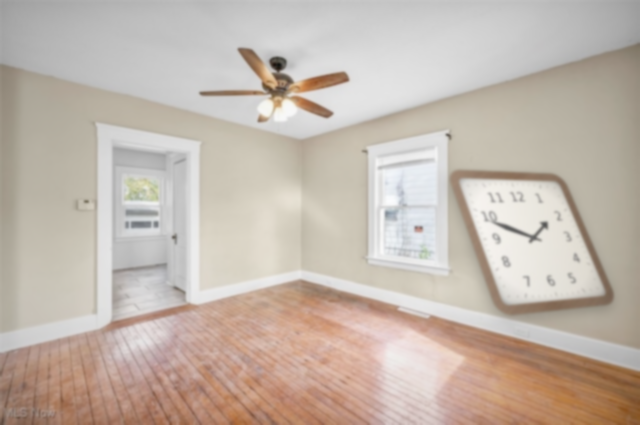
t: 1:49
